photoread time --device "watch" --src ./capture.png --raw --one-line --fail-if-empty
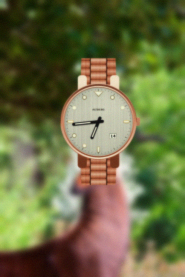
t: 6:44
